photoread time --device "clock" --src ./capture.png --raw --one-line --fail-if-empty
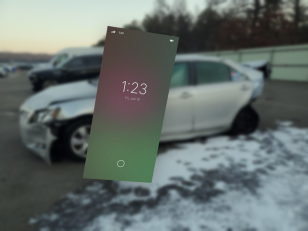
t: 1:23
